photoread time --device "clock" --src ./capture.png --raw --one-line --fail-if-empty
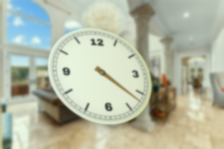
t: 4:22
